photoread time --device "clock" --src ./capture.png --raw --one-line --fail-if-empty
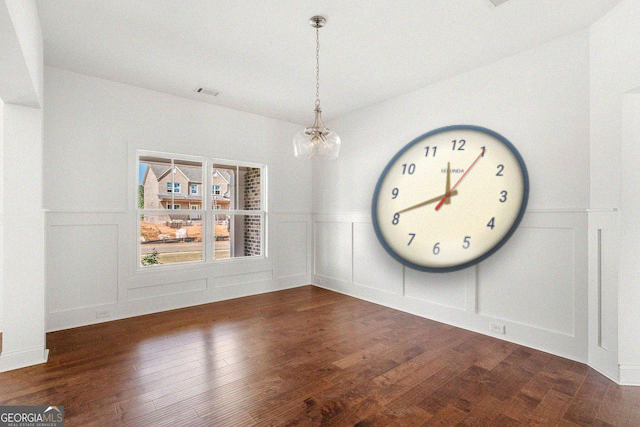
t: 11:41:05
